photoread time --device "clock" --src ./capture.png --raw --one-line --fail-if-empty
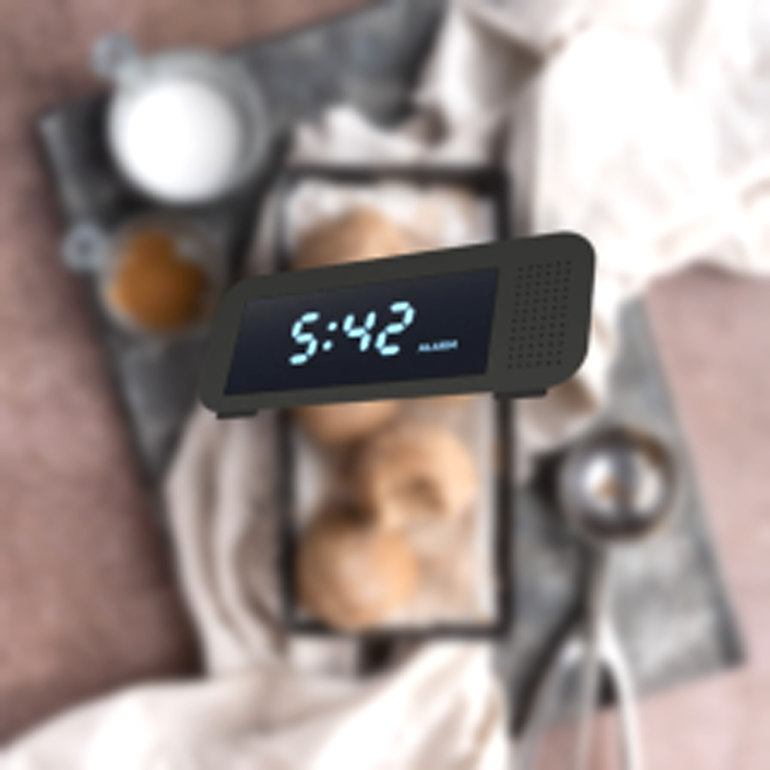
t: 5:42
